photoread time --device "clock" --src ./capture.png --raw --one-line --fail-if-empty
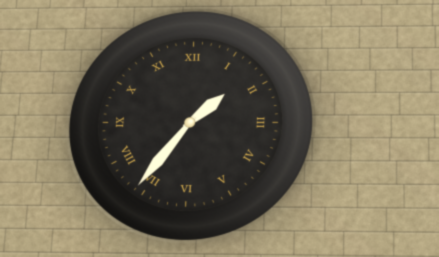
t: 1:36
